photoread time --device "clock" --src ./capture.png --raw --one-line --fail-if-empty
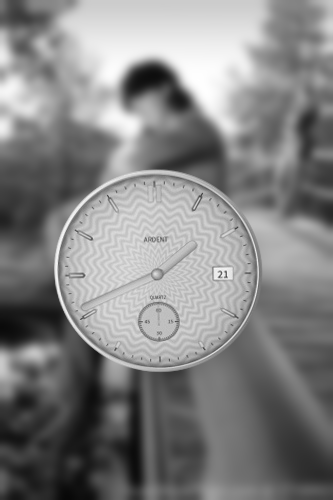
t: 1:41
